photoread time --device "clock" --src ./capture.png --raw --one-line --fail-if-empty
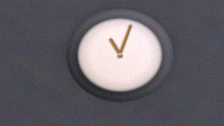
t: 11:03
